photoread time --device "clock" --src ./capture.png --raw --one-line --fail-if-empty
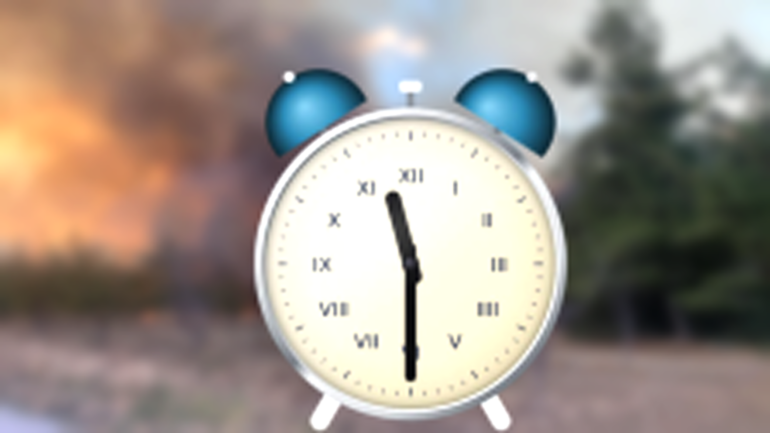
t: 11:30
